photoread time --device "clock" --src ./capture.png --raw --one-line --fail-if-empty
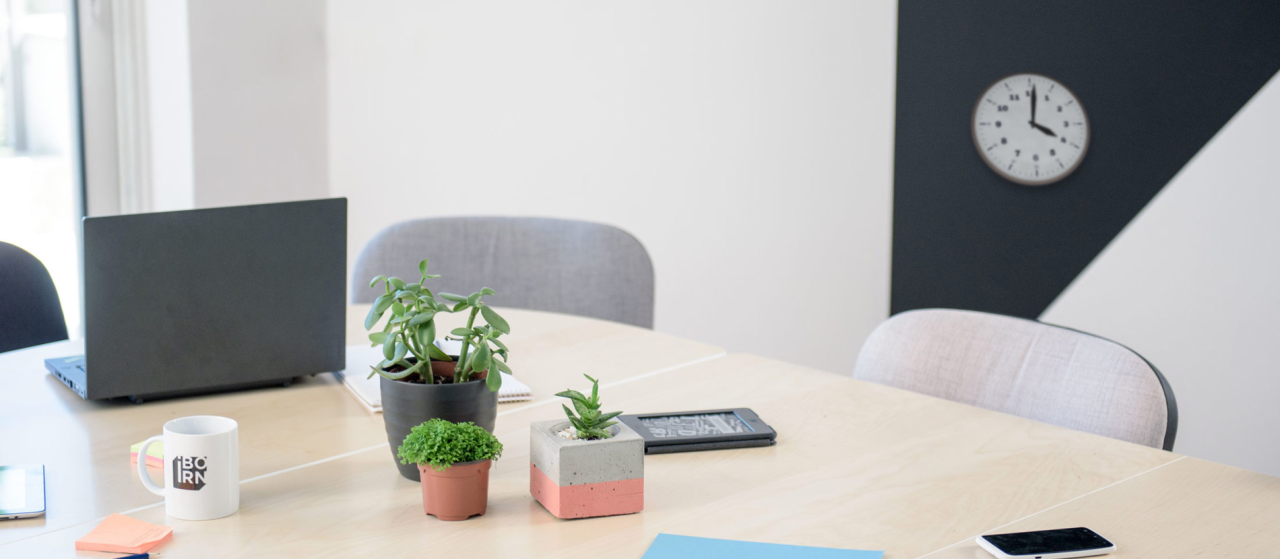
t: 4:01
